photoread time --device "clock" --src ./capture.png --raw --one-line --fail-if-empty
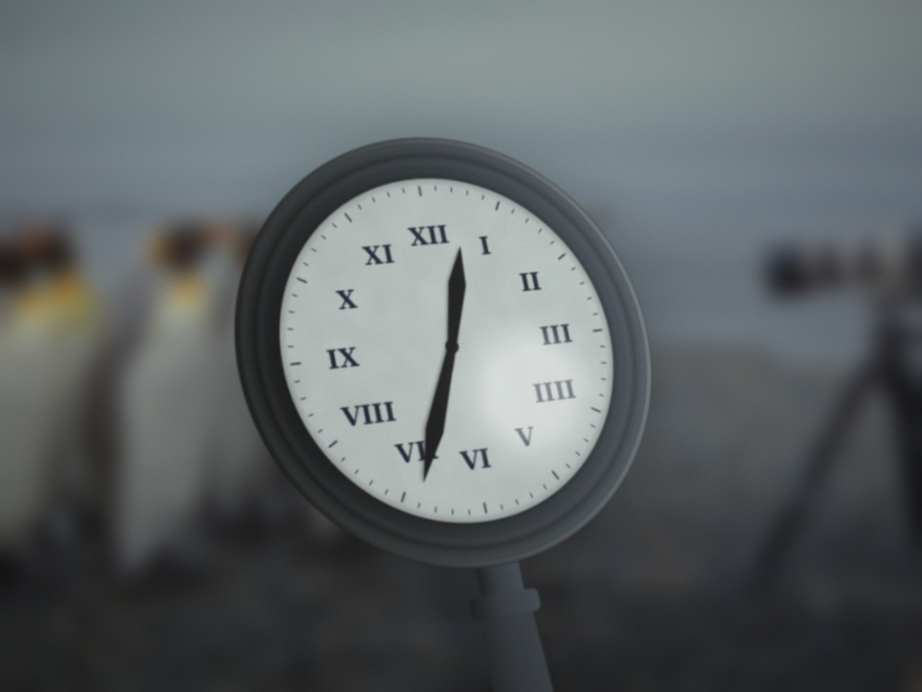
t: 12:34
